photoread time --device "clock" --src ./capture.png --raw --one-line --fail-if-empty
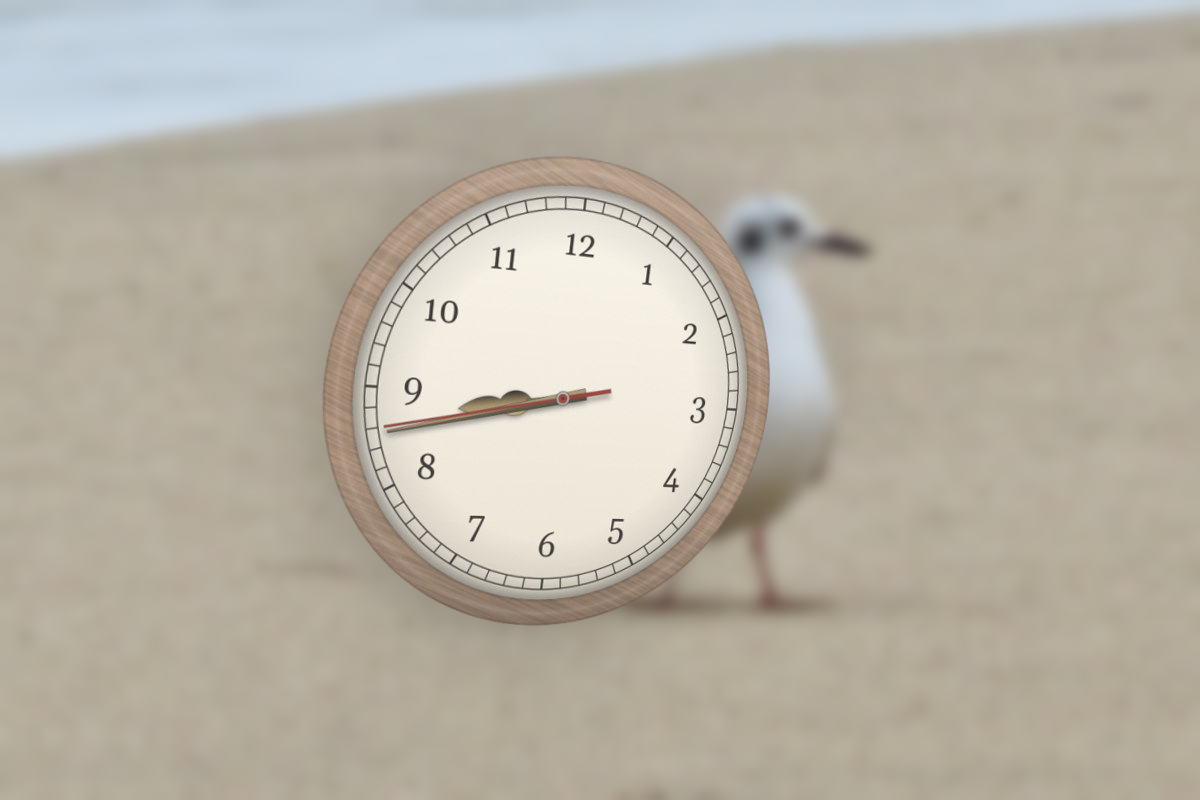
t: 8:42:43
